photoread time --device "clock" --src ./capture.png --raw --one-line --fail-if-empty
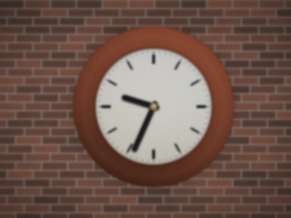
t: 9:34
